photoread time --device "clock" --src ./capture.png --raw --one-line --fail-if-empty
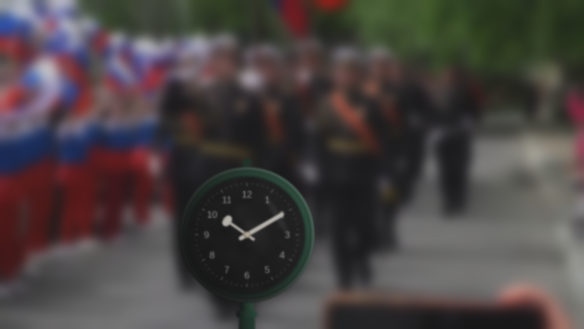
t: 10:10
